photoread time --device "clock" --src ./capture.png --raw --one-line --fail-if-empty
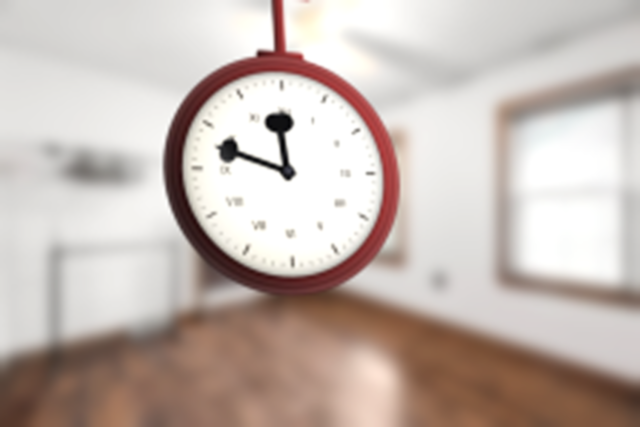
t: 11:48
